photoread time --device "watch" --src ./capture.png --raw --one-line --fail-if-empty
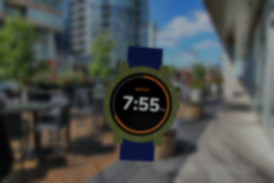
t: 7:55
